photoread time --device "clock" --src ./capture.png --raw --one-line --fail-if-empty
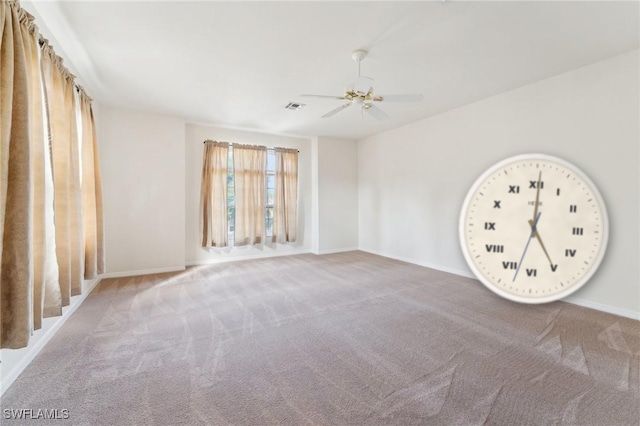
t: 5:00:33
